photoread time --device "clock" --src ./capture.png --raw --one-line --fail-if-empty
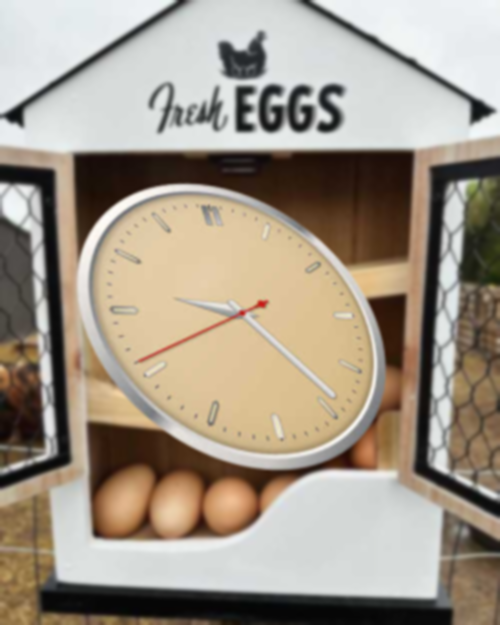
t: 9:23:41
